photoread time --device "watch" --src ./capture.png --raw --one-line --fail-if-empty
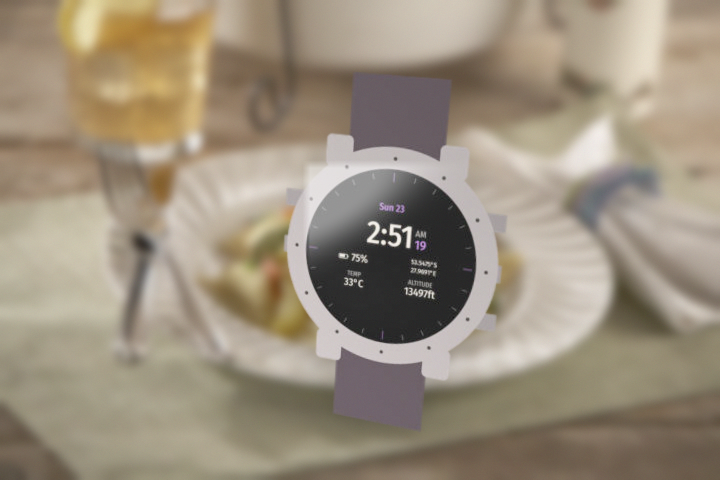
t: 2:51:19
